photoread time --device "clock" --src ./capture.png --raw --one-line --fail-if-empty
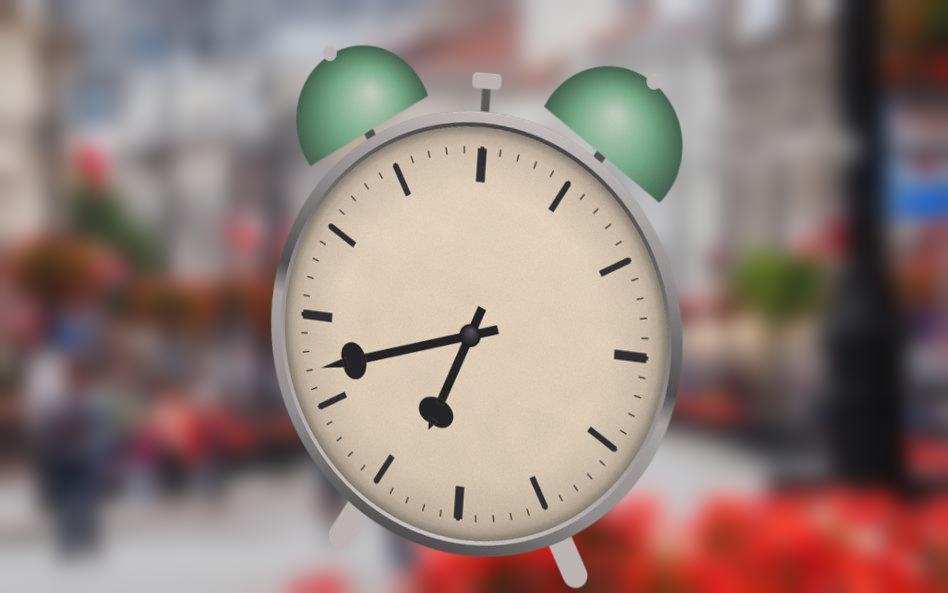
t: 6:42
